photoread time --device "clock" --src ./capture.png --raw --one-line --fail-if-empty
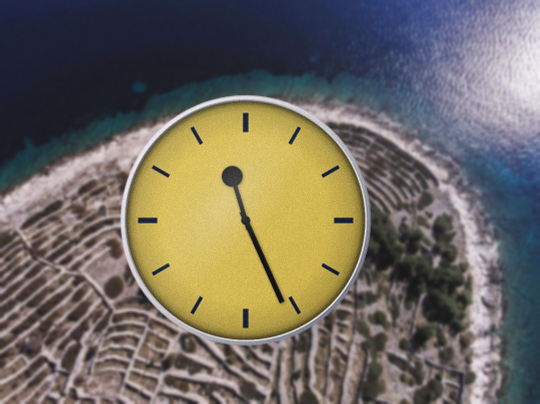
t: 11:26
